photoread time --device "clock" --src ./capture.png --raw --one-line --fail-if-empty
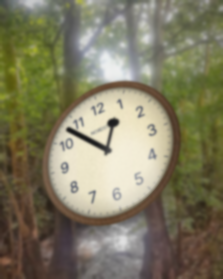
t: 12:53
